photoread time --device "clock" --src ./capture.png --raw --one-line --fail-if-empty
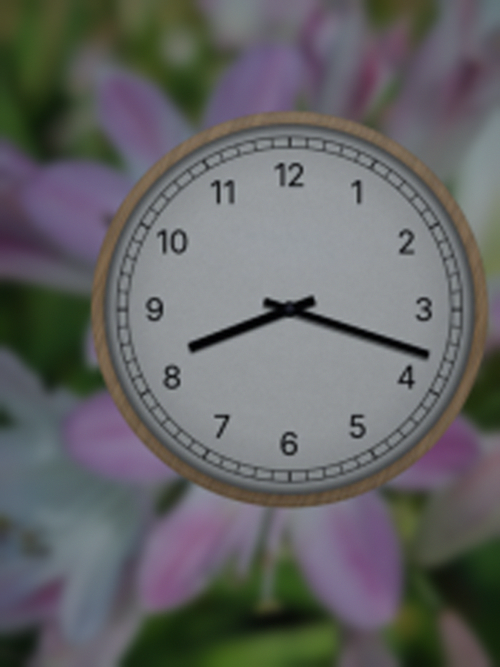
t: 8:18
